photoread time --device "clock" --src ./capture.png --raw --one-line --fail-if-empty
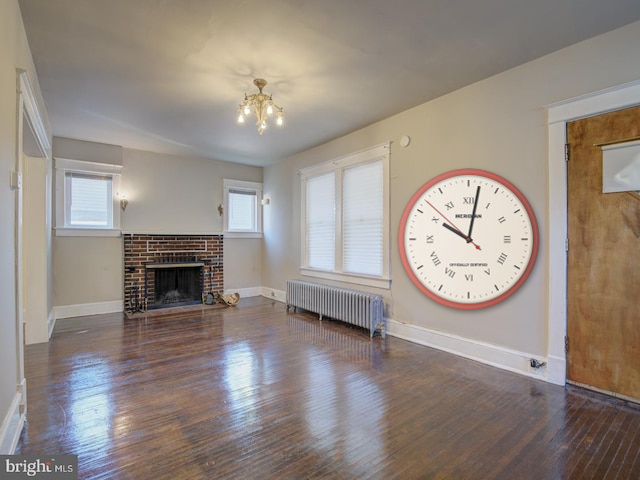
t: 10:01:52
